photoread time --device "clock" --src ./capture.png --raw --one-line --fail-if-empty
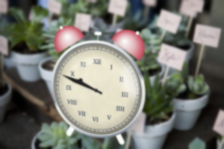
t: 9:48
